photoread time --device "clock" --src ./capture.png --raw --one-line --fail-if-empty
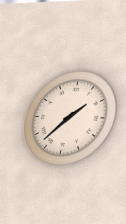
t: 1:37
